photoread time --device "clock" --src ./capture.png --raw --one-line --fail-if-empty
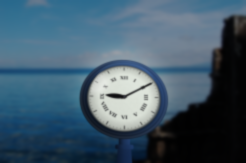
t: 9:10
